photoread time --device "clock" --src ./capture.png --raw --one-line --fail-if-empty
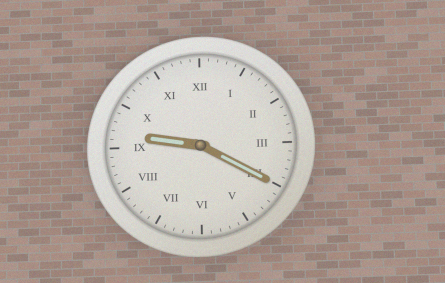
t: 9:20
